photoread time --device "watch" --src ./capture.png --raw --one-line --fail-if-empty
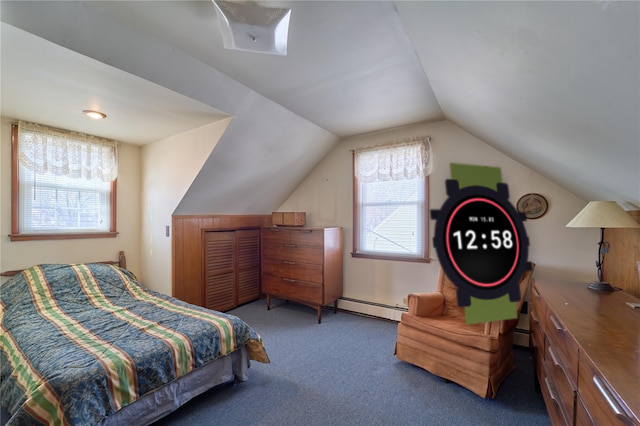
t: 12:58
